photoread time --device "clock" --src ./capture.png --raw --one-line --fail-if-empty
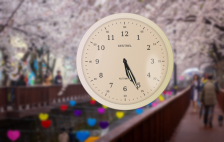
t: 5:26
